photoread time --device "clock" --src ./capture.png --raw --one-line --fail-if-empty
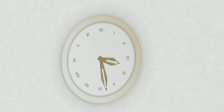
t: 3:28
